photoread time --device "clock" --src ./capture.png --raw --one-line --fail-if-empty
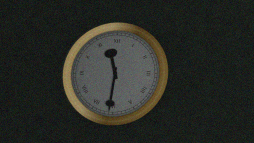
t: 11:31
